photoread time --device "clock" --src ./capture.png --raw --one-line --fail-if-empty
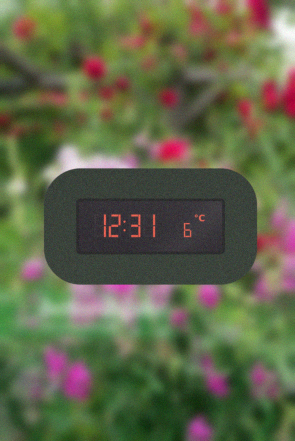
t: 12:31
